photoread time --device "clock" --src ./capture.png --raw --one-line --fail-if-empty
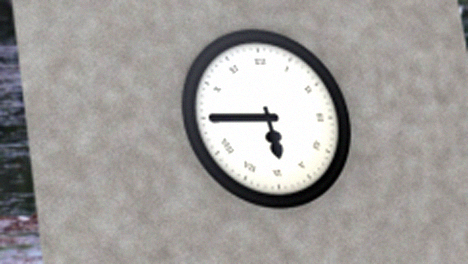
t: 5:45
